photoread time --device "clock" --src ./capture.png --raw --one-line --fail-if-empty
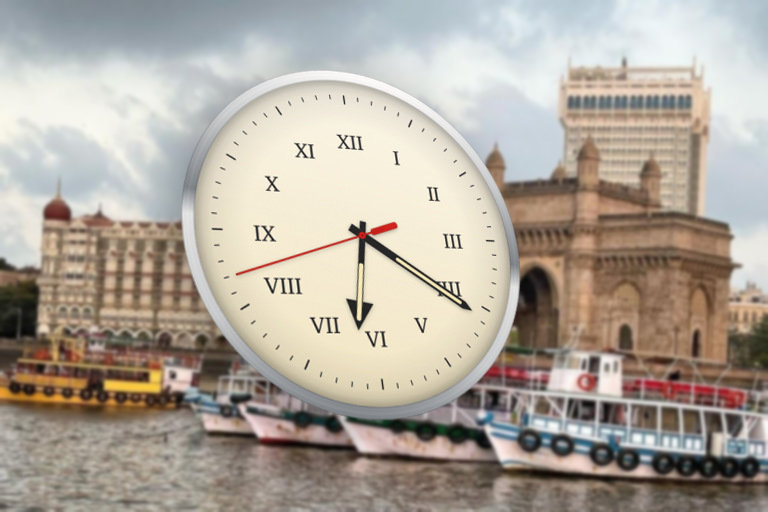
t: 6:20:42
